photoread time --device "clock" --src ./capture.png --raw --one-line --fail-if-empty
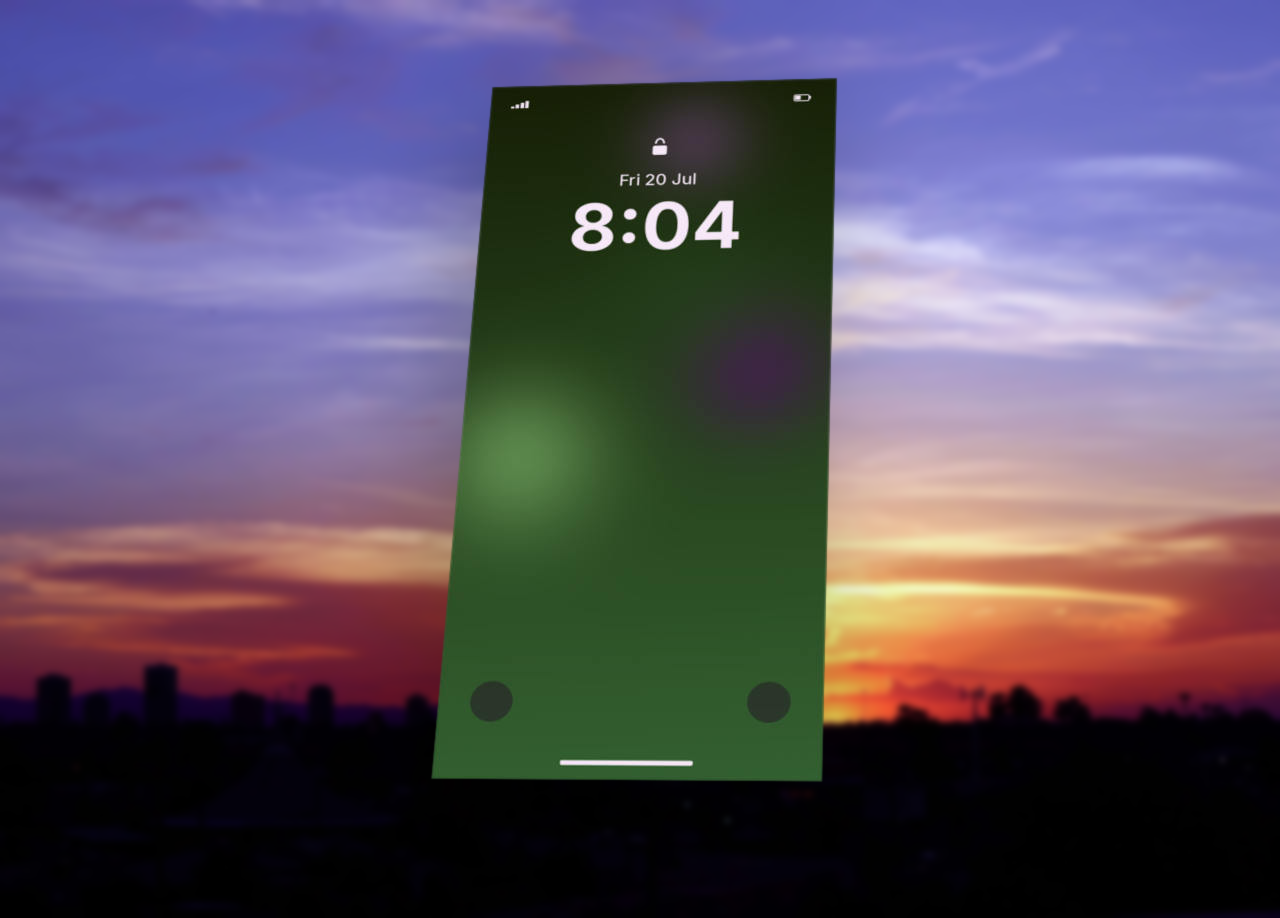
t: 8:04
